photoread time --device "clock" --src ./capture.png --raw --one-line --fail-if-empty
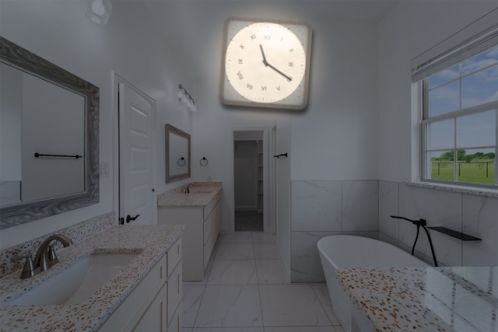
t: 11:20
